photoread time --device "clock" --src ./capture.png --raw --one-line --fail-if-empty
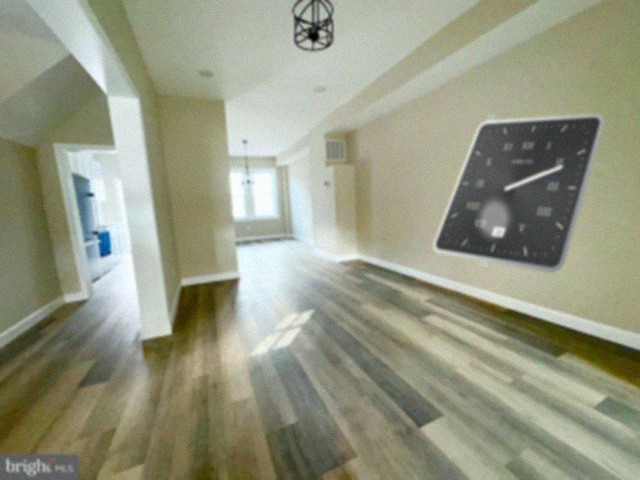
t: 2:11
